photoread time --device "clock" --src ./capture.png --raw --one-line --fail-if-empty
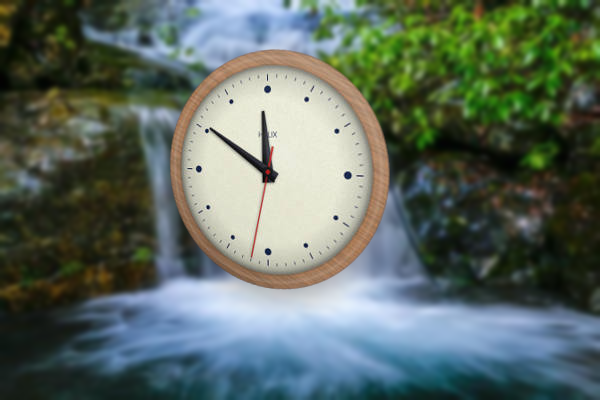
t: 11:50:32
